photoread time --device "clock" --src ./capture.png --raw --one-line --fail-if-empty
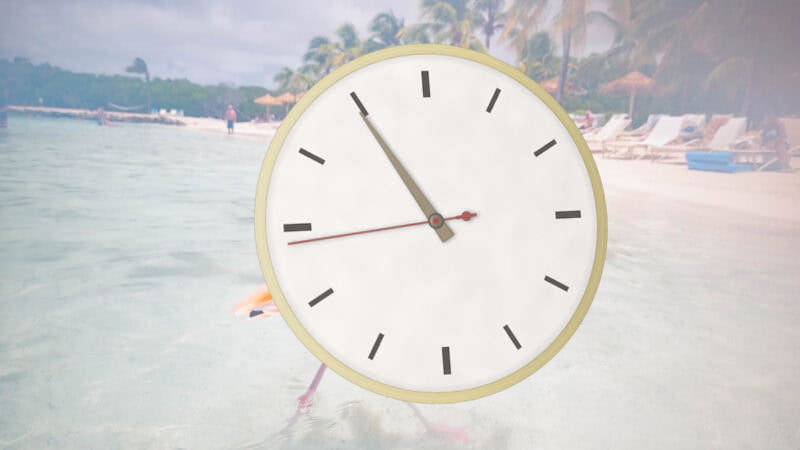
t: 10:54:44
